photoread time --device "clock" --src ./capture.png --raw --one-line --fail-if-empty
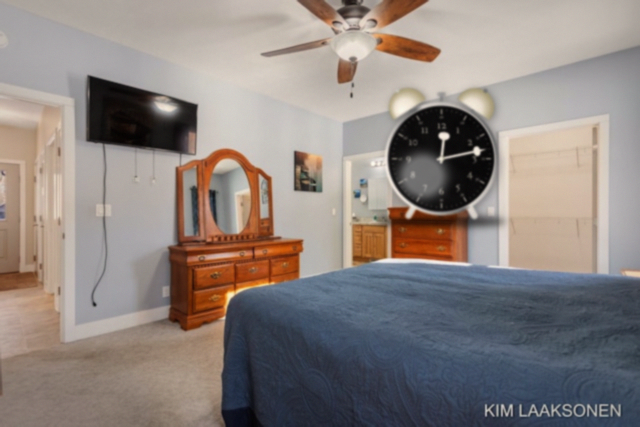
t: 12:13
